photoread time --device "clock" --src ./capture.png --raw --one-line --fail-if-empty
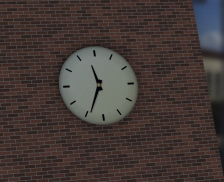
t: 11:34
